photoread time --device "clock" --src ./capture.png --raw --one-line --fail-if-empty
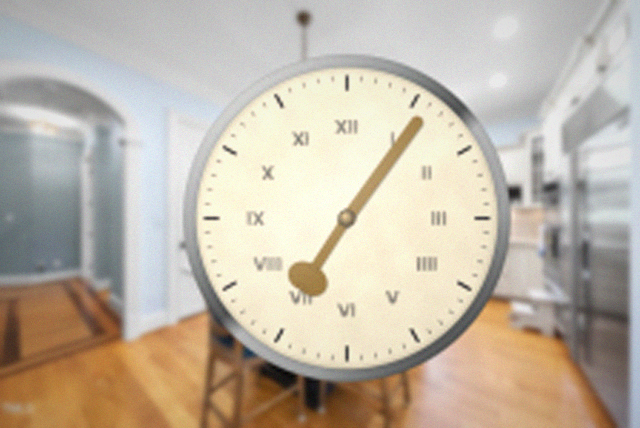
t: 7:06
